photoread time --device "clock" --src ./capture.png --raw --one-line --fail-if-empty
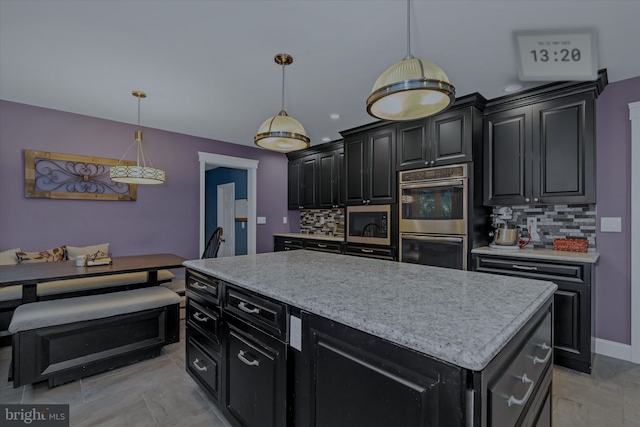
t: 13:20
